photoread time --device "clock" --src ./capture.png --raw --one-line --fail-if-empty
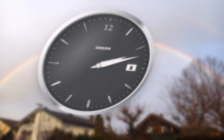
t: 2:12
